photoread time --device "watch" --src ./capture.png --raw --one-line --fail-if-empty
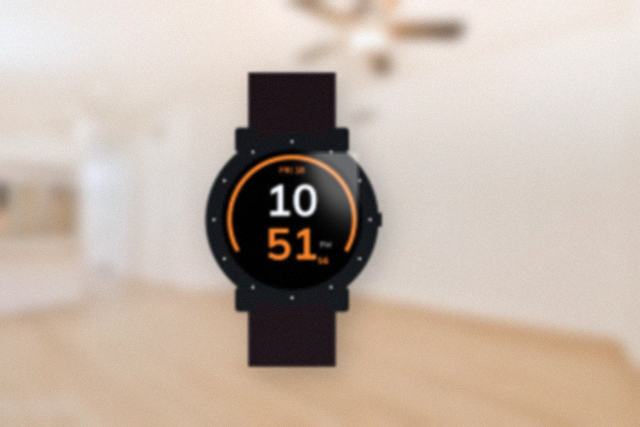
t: 10:51
